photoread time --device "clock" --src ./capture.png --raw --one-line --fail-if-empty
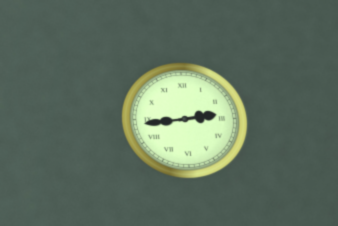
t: 2:44
